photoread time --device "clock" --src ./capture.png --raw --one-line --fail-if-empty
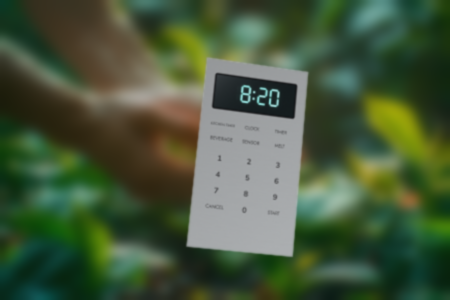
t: 8:20
